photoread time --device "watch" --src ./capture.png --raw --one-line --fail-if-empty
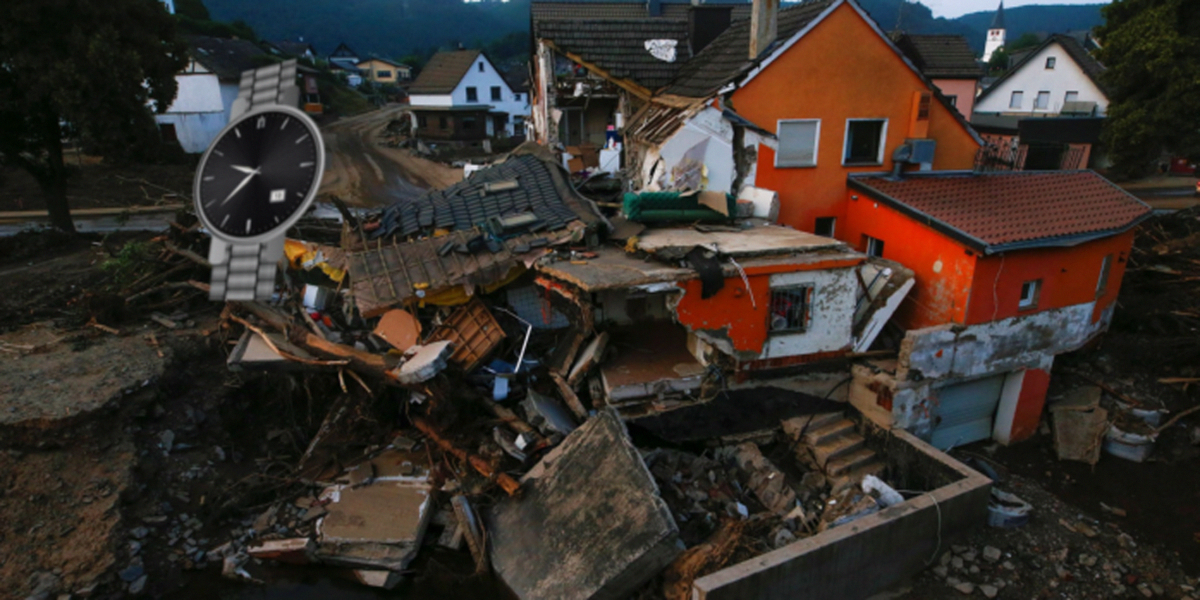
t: 9:38
